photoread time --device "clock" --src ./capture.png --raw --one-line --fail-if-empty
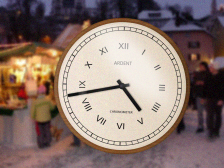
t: 4:43
